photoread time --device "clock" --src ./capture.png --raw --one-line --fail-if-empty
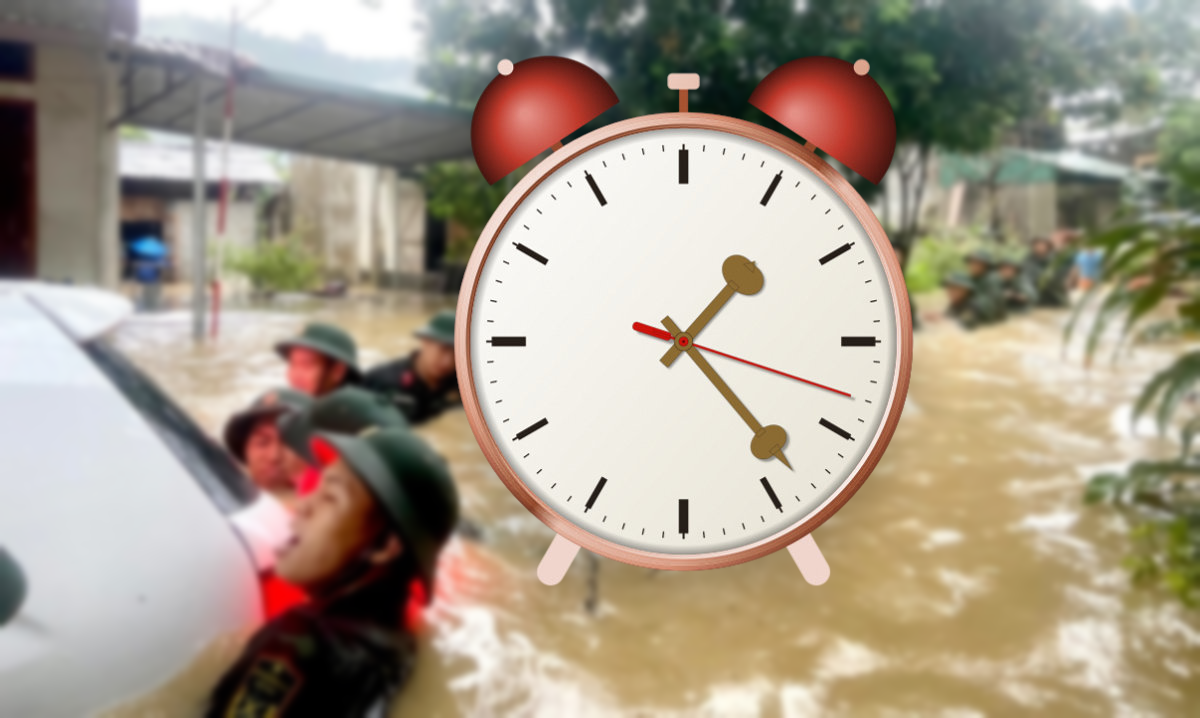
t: 1:23:18
